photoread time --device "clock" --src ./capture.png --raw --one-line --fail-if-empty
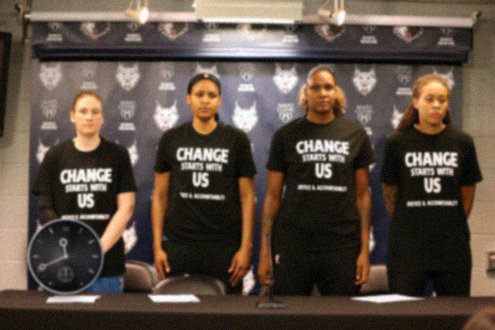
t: 11:41
